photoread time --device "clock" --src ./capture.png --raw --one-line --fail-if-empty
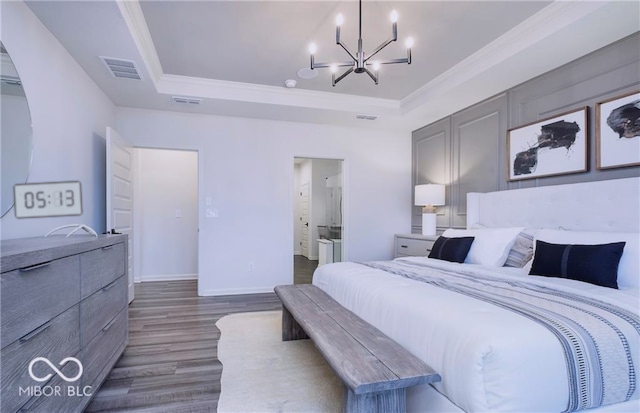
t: 5:13
